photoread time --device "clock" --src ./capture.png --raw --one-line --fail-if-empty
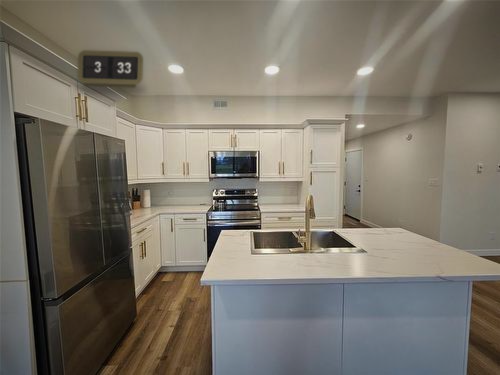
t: 3:33
